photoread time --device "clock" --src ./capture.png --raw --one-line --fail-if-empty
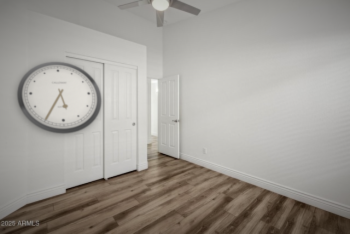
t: 5:35
